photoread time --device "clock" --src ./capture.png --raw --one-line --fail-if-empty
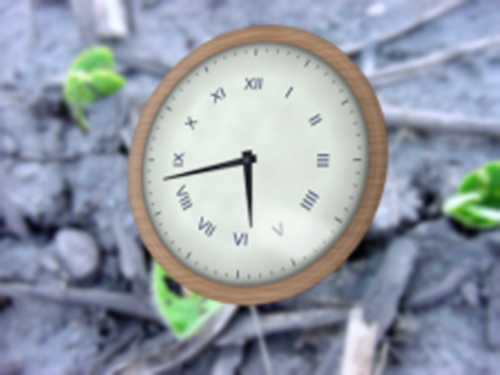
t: 5:43
